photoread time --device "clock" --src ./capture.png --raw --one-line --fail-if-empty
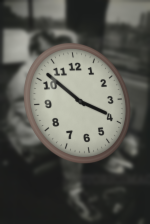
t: 3:52
